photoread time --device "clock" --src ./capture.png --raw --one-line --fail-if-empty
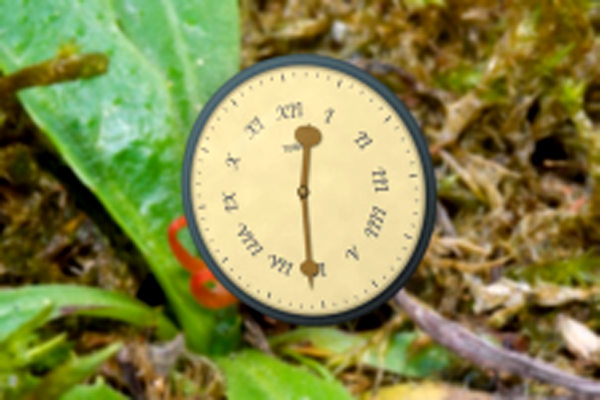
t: 12:31
